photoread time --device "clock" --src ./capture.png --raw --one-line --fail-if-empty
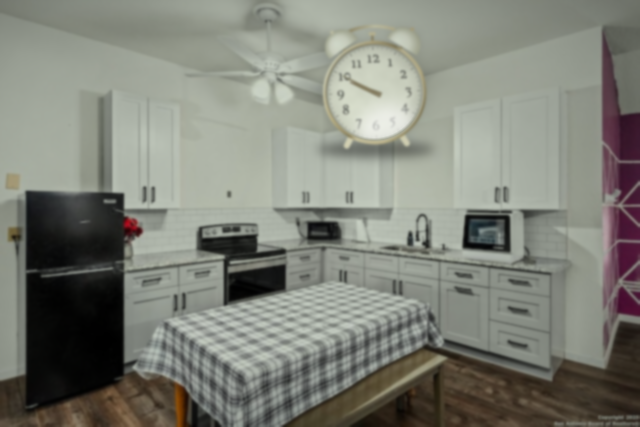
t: 9:50
